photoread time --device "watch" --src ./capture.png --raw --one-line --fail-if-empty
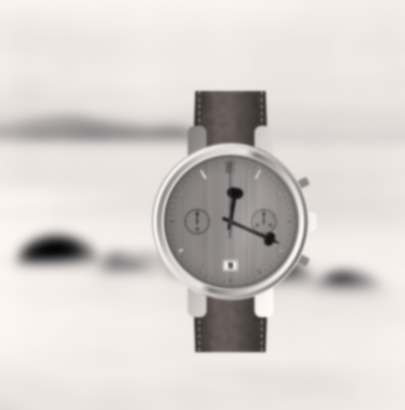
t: 12:19
